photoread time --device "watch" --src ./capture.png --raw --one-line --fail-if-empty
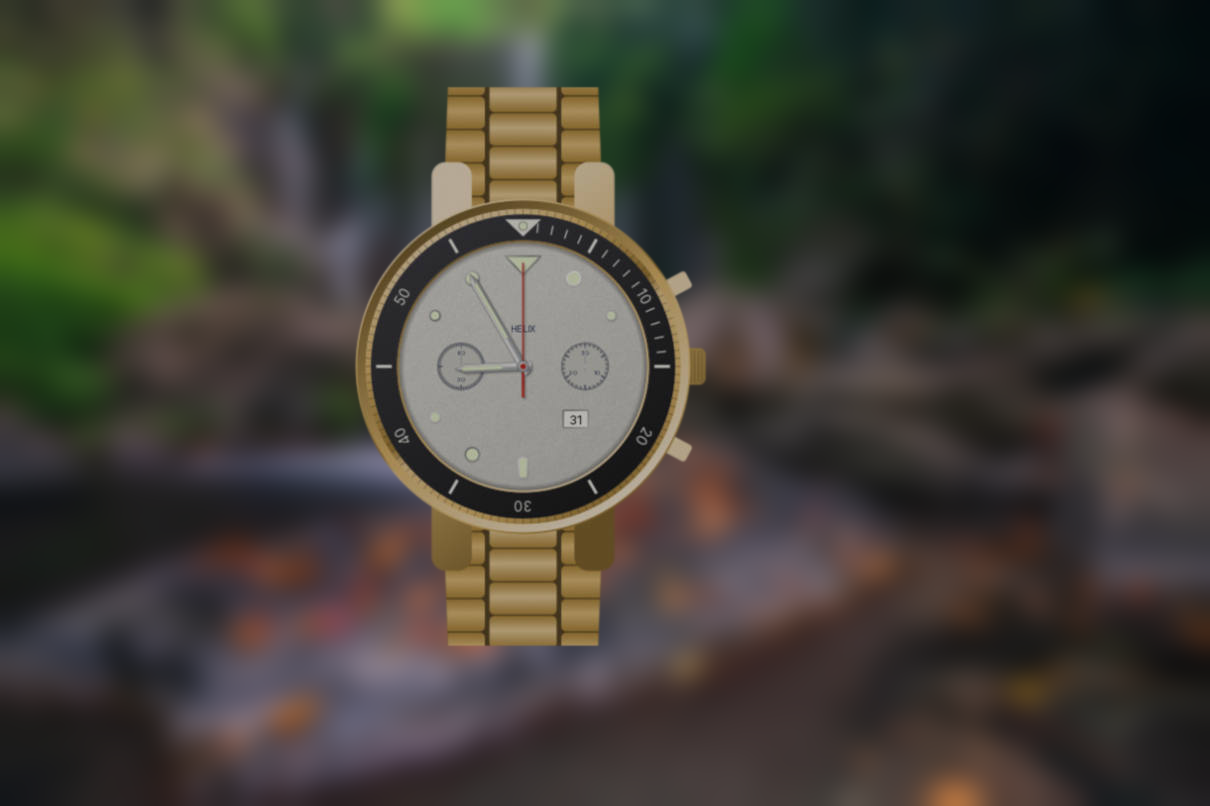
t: 8:55
